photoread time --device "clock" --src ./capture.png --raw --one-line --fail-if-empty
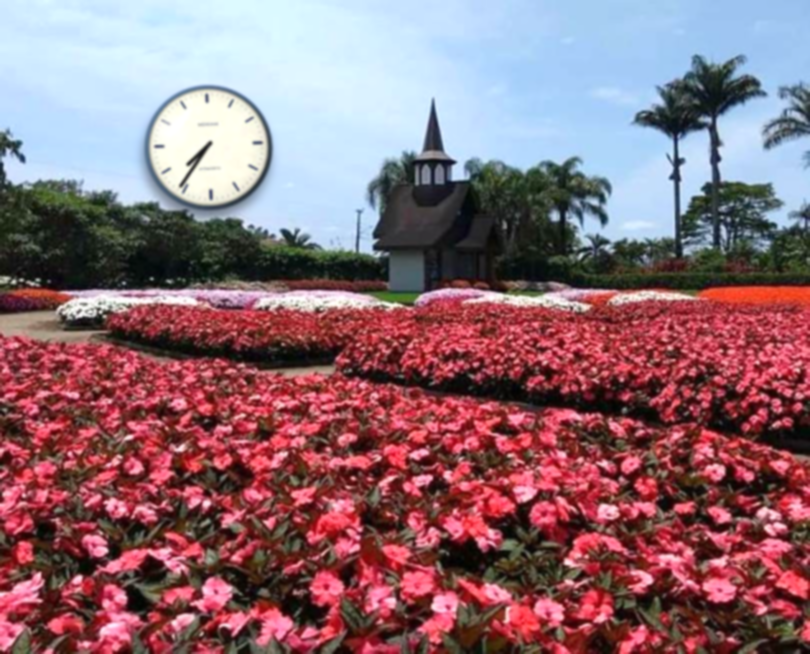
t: 7:36
